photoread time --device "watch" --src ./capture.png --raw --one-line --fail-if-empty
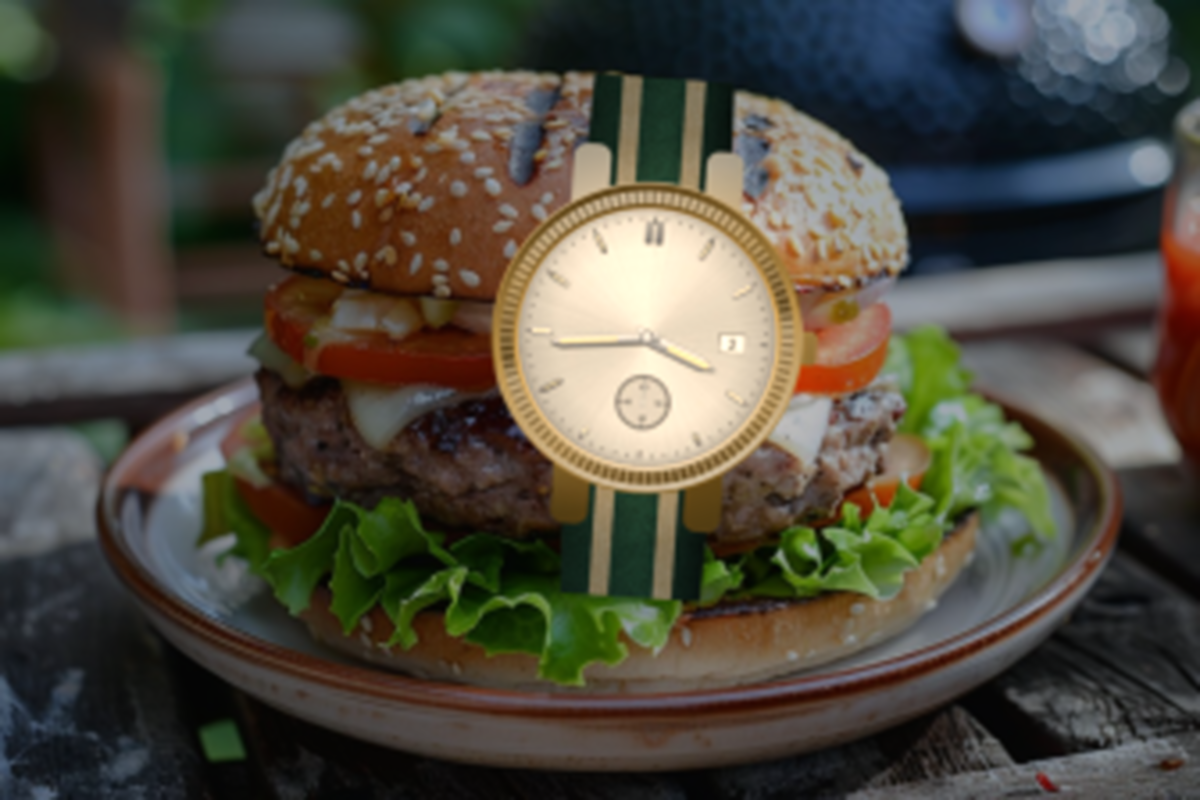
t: 3:44
